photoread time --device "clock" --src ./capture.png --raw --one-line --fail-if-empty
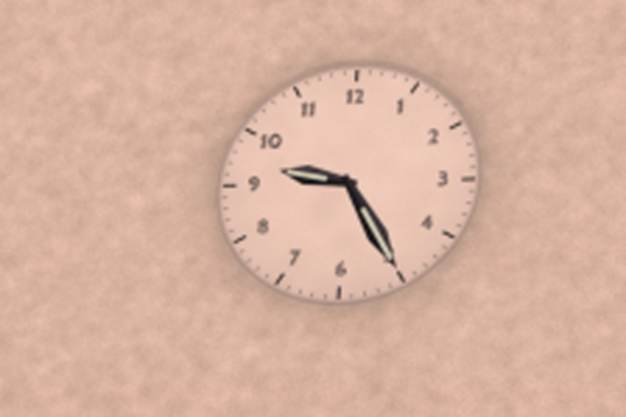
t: 9:25
